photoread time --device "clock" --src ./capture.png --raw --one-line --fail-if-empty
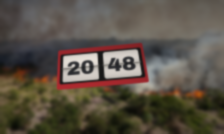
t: 20:48
